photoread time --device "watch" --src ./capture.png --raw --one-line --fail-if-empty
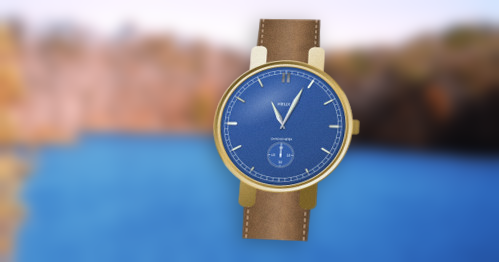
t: 11:04
